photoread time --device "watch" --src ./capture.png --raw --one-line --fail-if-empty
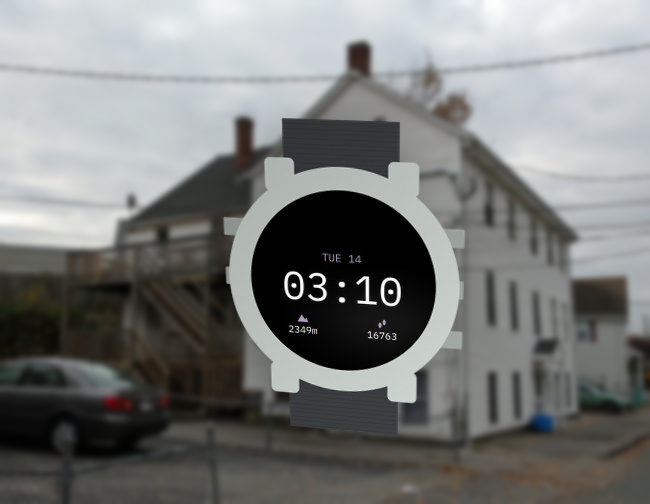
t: 3:10
